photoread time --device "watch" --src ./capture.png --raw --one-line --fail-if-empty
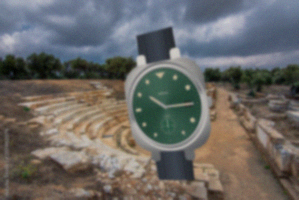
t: 10:15
